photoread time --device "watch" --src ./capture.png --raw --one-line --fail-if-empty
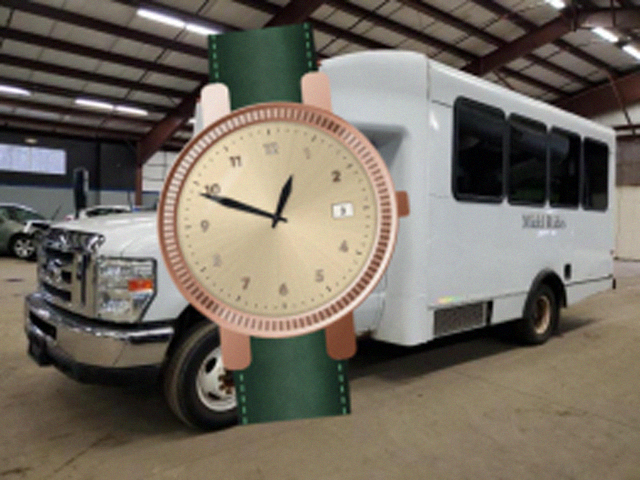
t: 12:49
